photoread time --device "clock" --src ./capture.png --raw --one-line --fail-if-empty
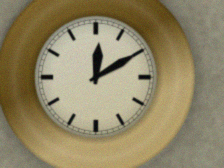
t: 12:10
